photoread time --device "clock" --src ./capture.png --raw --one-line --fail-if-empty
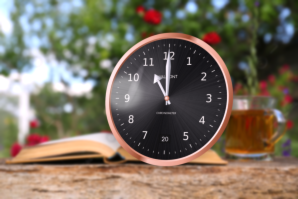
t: 11:00
